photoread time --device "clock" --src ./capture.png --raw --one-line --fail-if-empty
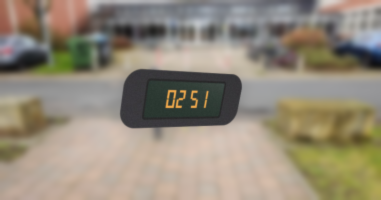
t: 2:51
